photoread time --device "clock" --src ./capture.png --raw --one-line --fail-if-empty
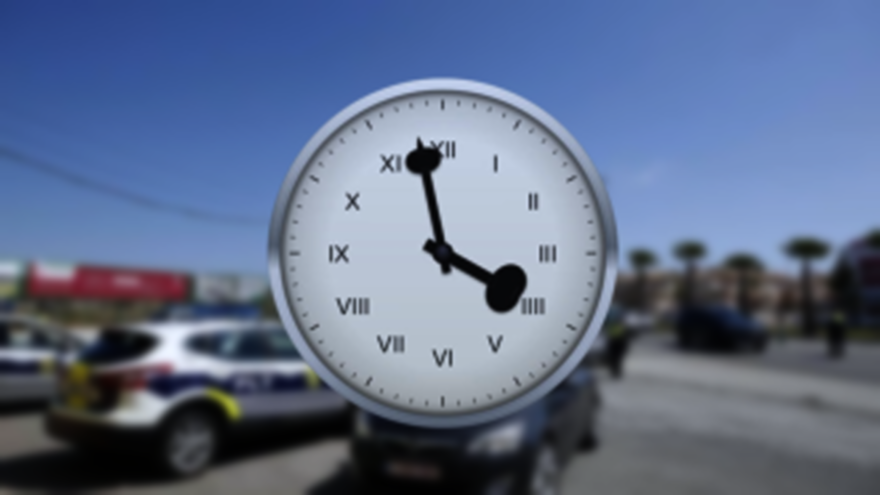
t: 3:58
